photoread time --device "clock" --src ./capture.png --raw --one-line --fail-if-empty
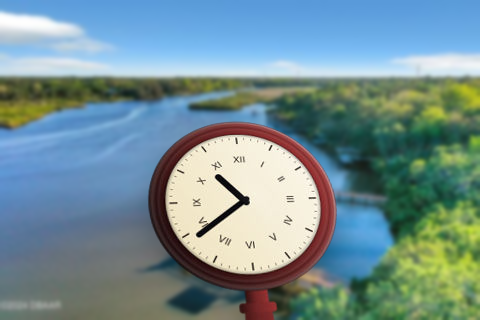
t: 10:39
